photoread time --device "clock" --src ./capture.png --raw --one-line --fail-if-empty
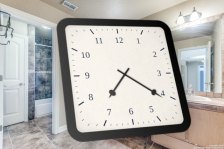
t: 7:21
